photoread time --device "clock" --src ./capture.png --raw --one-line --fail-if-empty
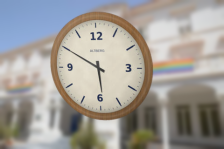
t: 5:50
